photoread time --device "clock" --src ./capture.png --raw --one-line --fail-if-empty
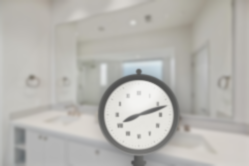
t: 8:12
